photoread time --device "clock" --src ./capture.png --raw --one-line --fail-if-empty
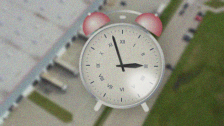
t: 2:57
